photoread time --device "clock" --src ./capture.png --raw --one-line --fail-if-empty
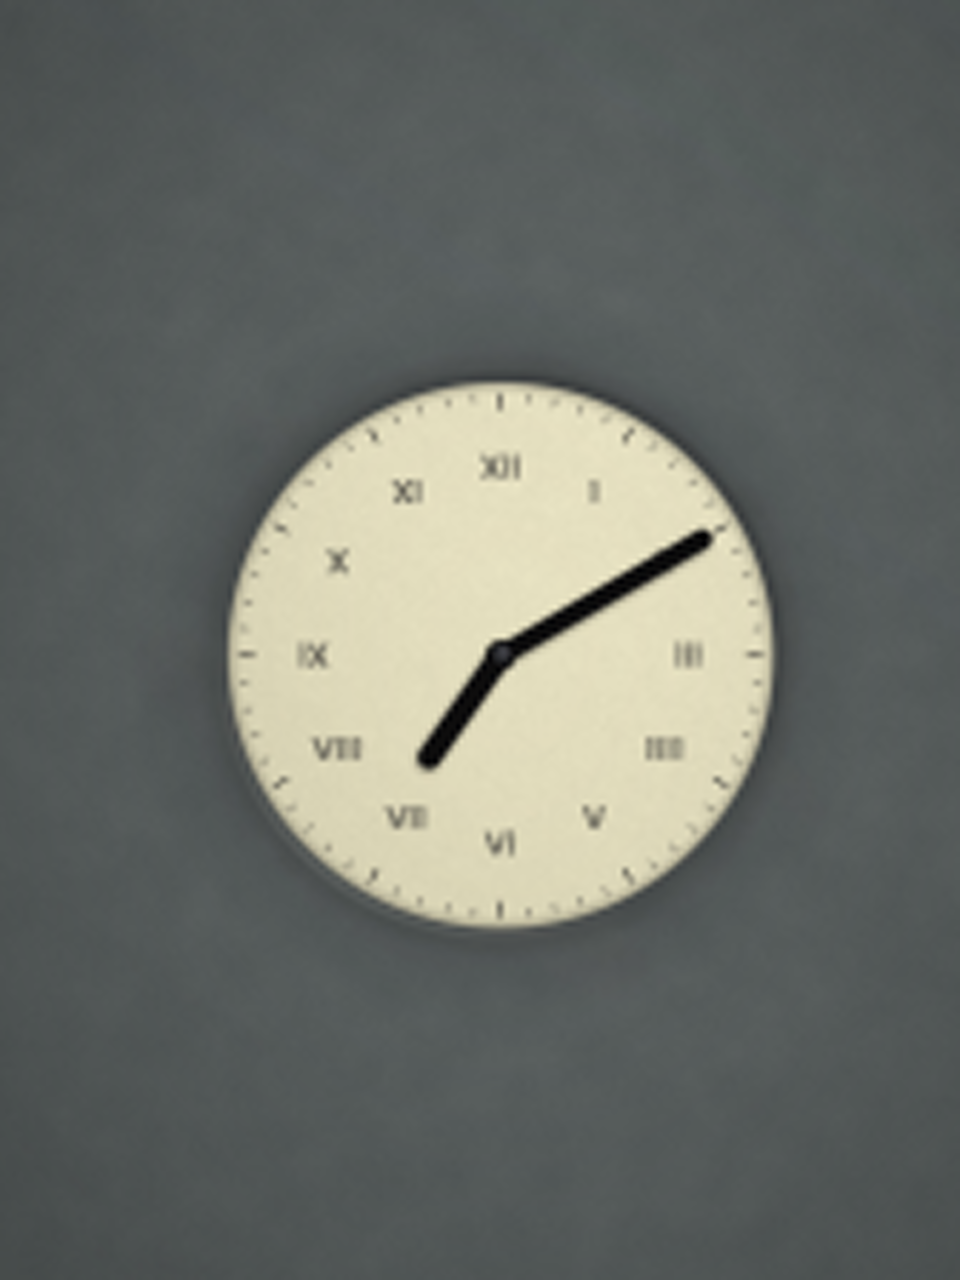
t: 7:10
